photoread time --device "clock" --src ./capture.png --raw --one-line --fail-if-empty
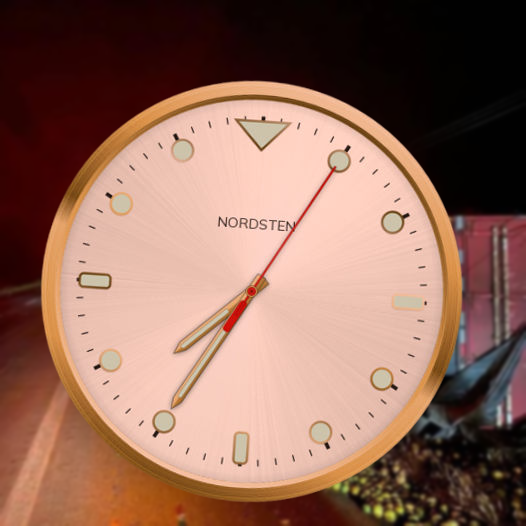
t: 7:35:05
